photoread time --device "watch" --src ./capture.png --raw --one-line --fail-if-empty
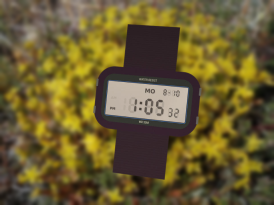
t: 1:05:32
